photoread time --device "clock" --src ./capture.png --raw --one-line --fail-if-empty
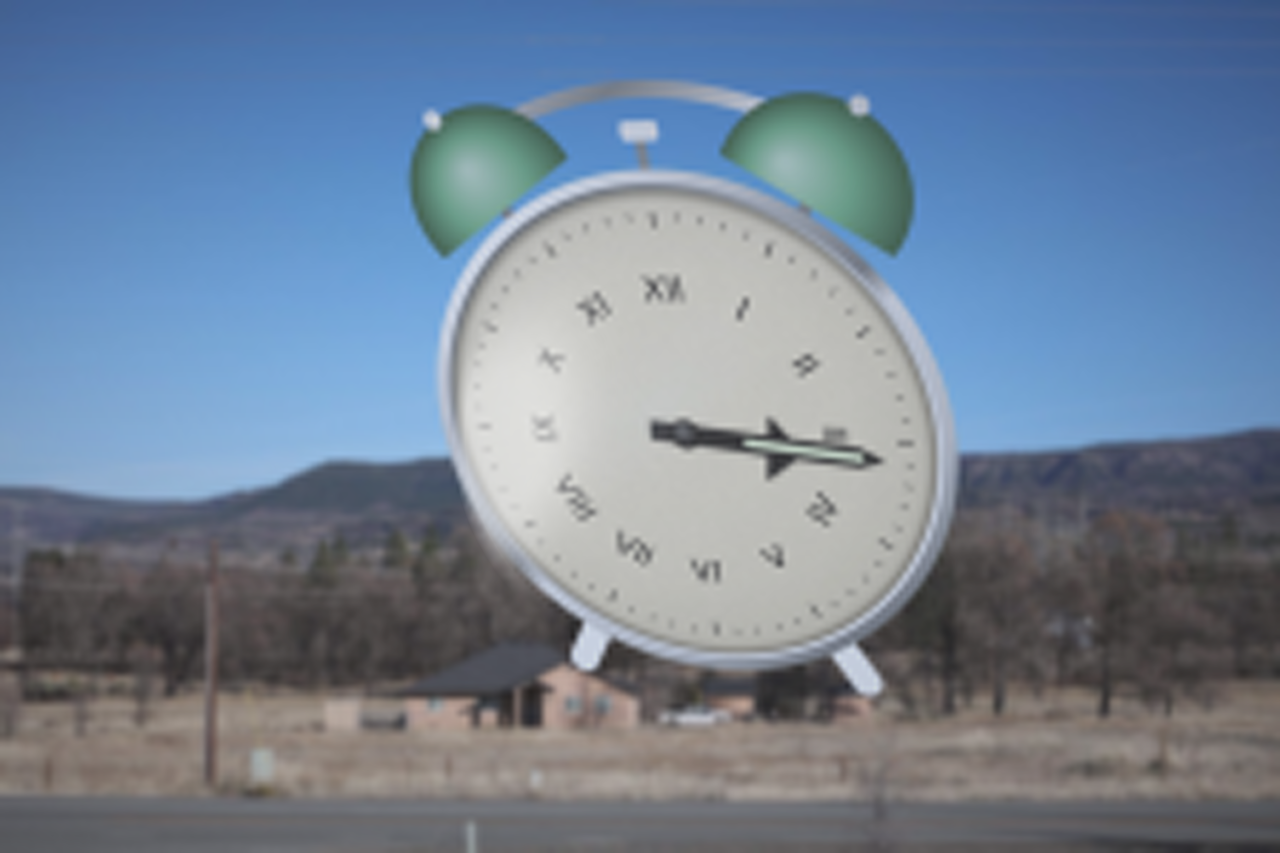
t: 3:16
